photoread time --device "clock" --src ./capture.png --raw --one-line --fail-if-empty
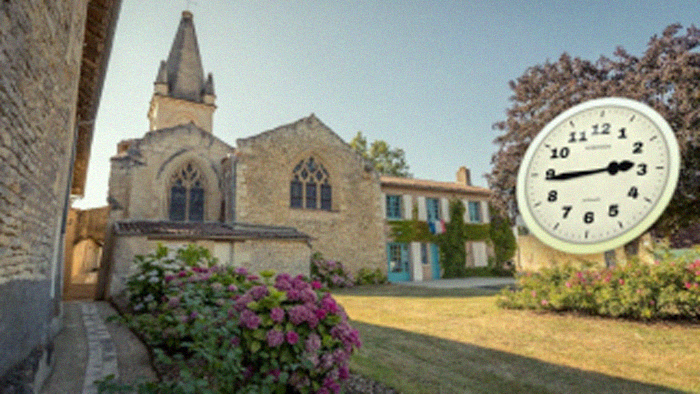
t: 2:44
